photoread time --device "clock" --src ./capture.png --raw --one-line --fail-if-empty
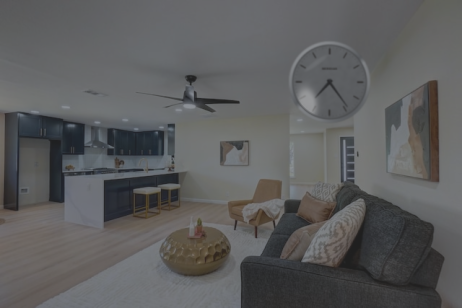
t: 7:24
